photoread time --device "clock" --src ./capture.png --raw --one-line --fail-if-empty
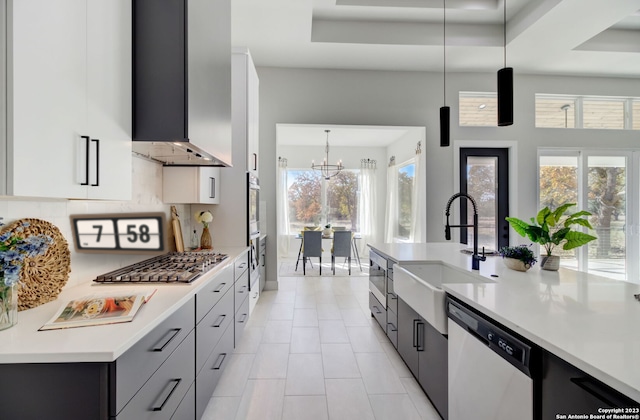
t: 7:58
